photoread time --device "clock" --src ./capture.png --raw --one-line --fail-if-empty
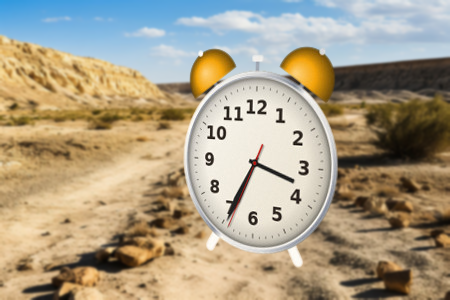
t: 3:34:34
